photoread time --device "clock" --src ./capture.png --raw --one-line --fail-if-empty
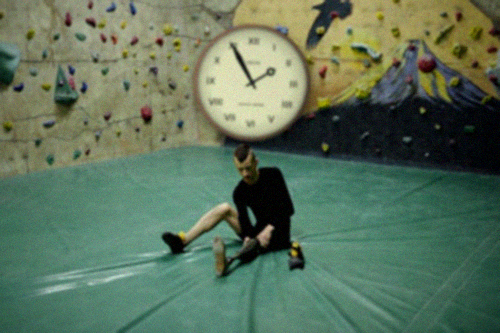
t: 1:55
